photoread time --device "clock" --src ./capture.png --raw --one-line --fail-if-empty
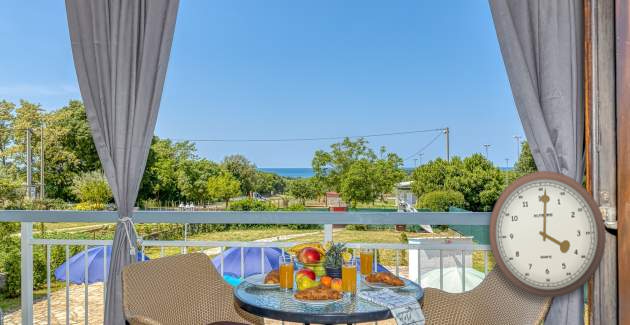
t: 4:01
